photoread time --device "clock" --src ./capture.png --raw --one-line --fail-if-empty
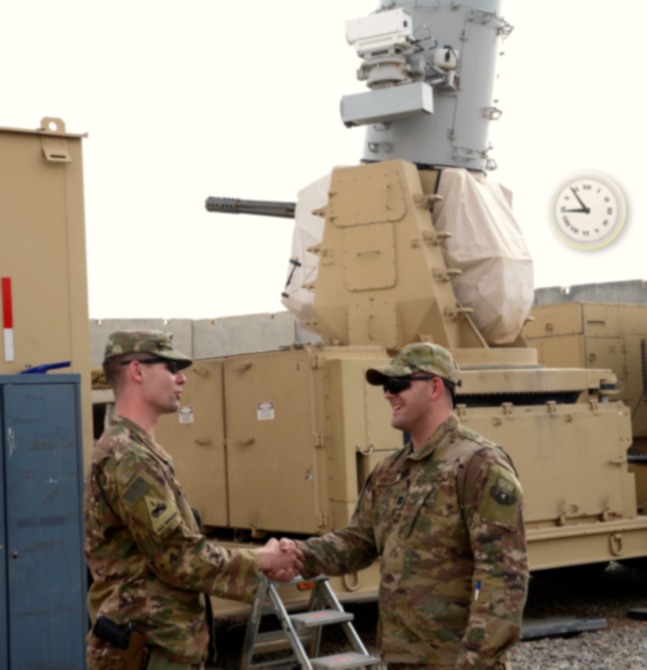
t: 8:54
